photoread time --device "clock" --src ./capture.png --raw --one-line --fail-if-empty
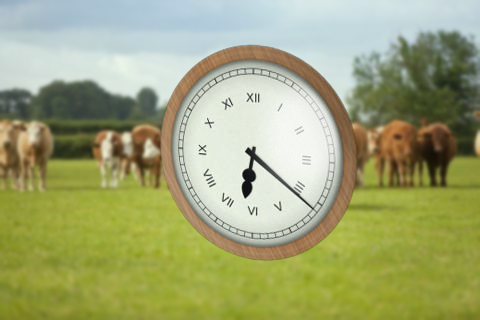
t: 6:21
